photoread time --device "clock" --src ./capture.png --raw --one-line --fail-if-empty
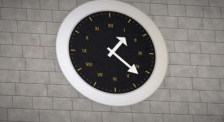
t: 1:22
